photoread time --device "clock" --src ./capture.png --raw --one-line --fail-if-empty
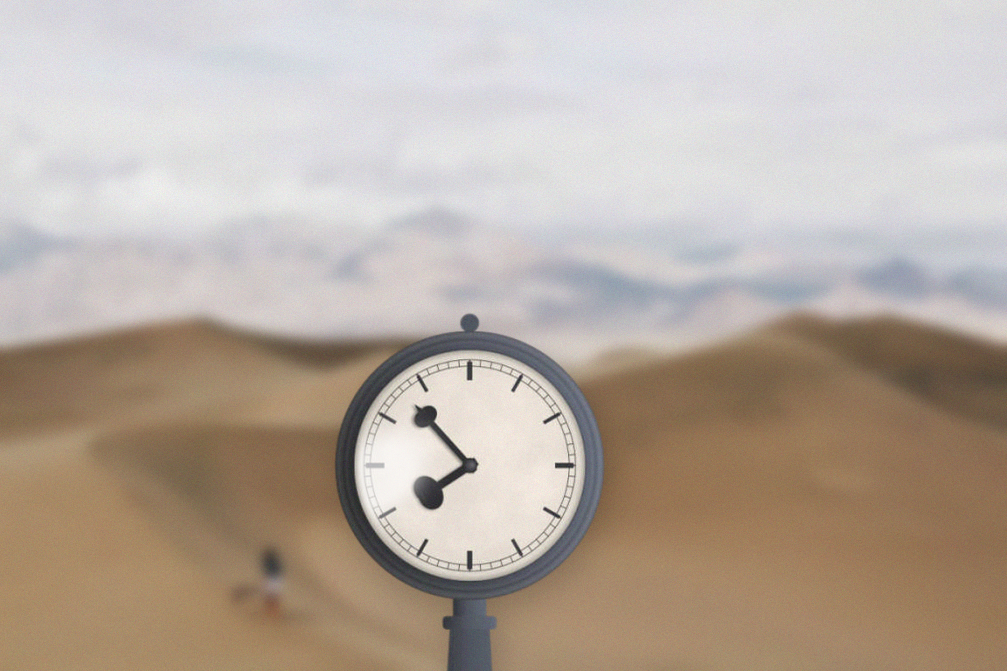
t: 7:53
